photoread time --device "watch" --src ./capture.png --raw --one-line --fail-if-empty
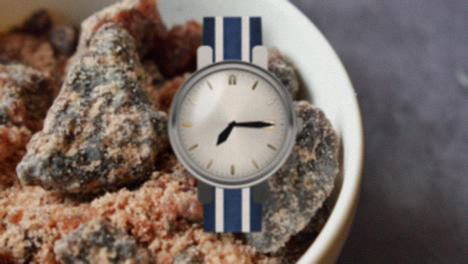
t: 7:15
